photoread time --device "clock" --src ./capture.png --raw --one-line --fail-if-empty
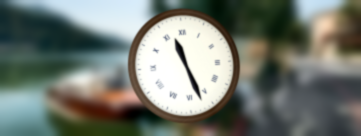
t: 11:27
